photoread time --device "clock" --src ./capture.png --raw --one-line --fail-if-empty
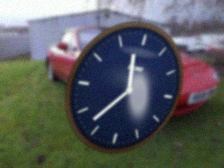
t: 11:37
